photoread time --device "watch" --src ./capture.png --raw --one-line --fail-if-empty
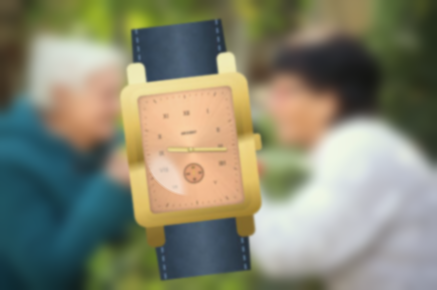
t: 9:16
